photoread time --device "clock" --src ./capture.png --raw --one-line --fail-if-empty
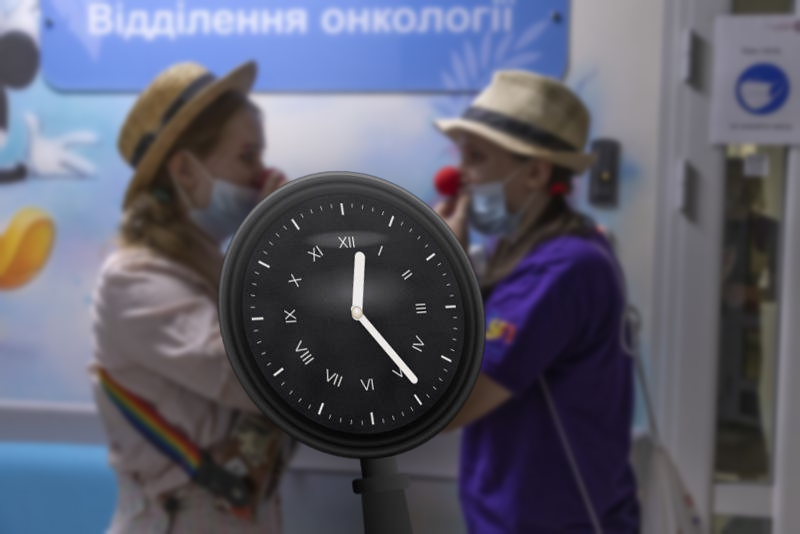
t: 12:24
